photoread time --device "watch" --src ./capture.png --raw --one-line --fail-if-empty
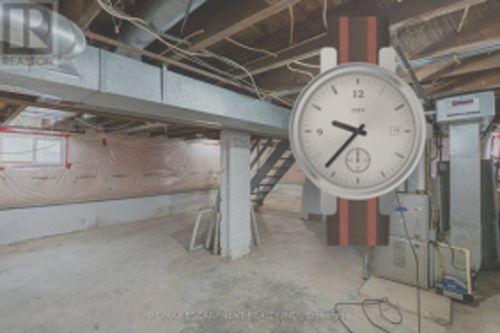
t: 9:37
